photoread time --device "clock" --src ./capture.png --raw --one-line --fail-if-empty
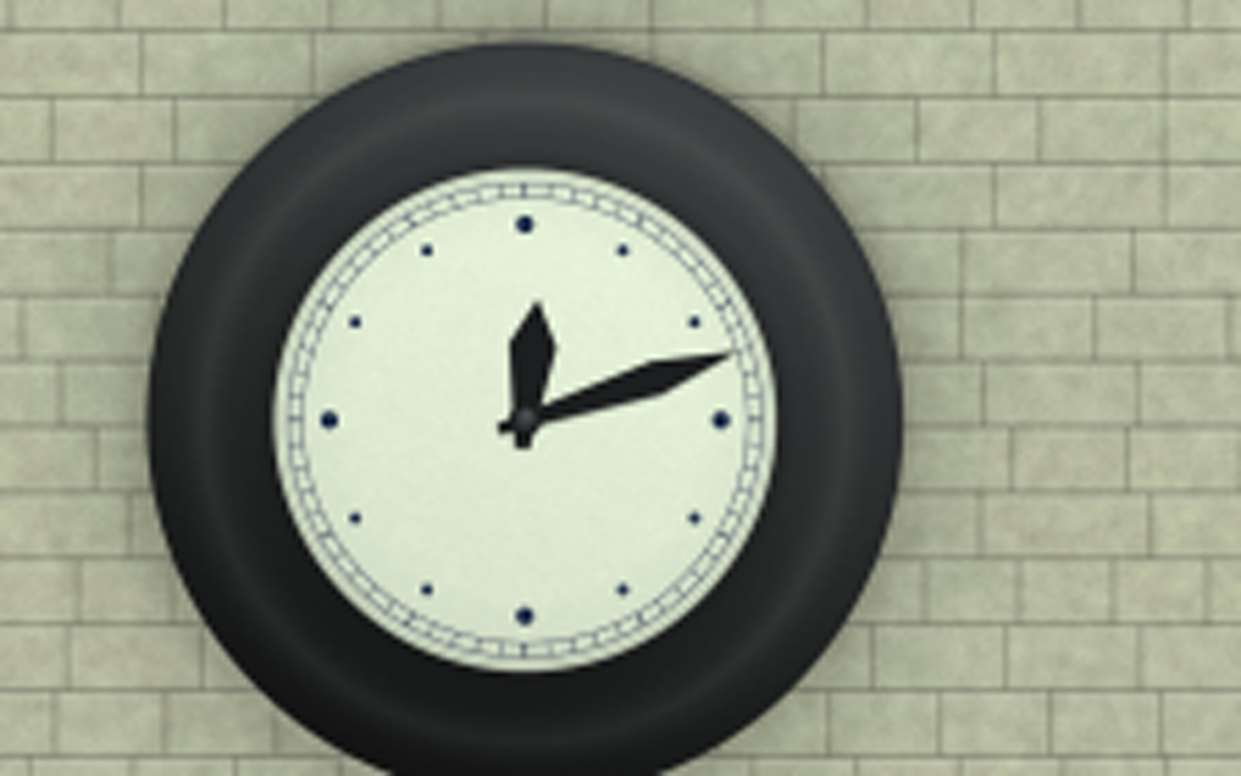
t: 12:12
